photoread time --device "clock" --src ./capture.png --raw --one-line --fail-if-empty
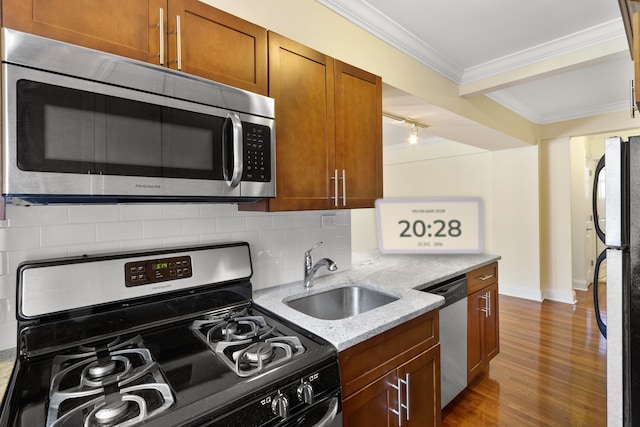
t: 20:28
